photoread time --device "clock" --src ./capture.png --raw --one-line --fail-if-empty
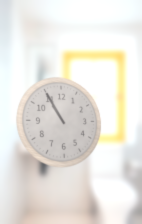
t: 10:55
